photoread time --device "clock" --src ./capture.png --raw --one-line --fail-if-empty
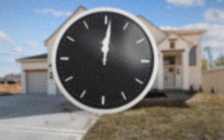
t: 12:01
